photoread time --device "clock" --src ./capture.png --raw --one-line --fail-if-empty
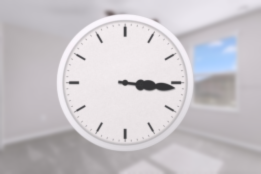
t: 3:16
